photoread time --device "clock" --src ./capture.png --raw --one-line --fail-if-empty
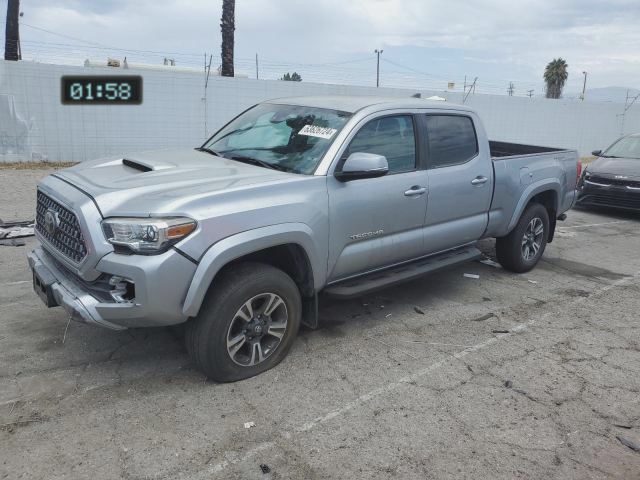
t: 1:58
